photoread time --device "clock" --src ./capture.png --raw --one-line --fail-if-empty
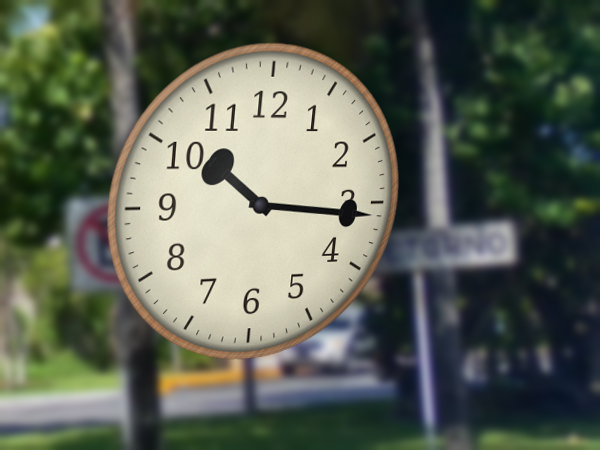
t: 10:16
